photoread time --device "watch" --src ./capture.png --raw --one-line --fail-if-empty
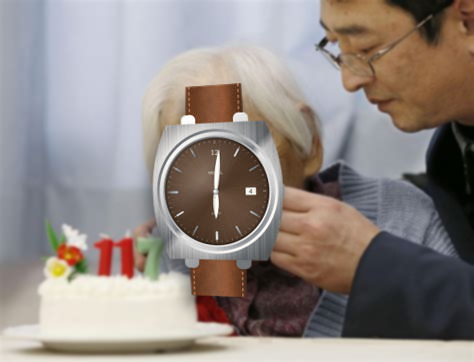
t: 6:01
